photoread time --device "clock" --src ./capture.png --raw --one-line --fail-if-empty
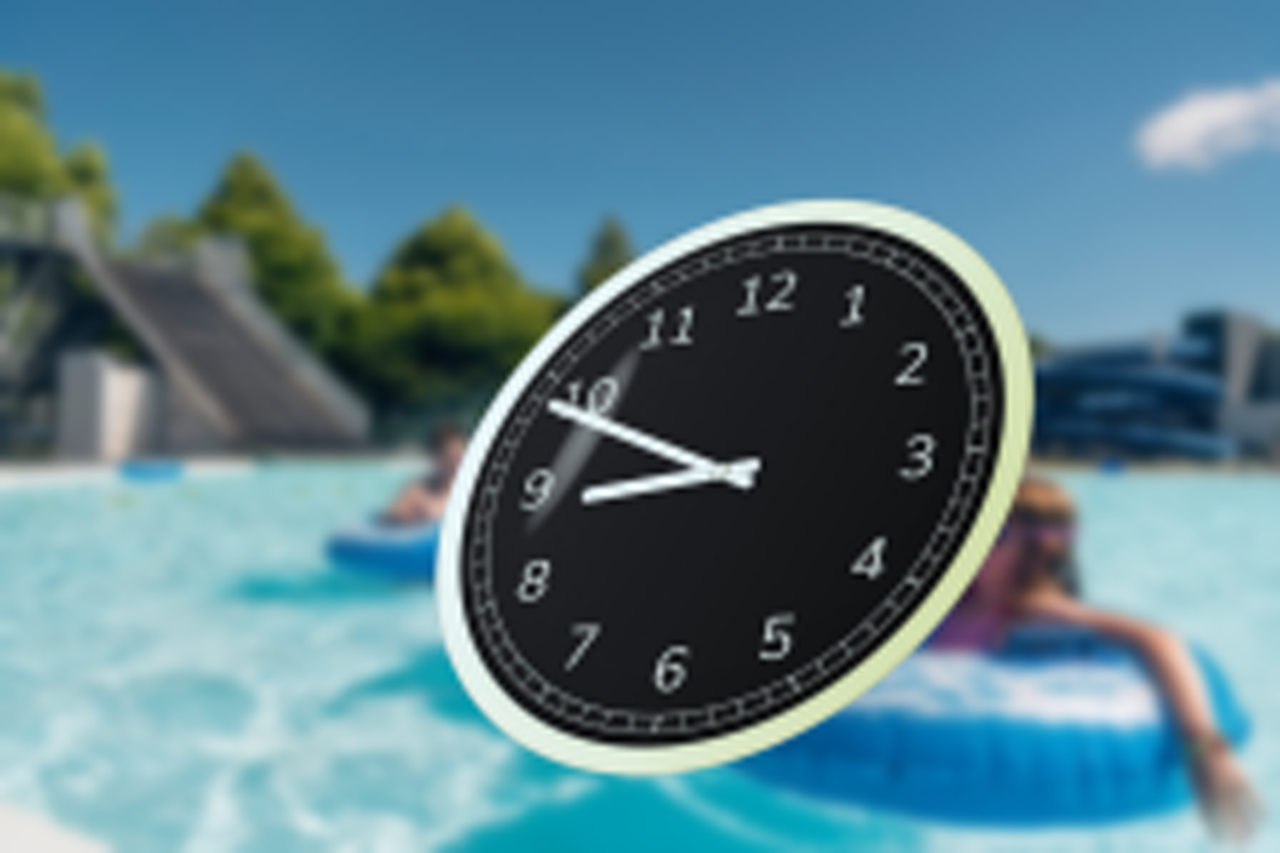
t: 8:49
